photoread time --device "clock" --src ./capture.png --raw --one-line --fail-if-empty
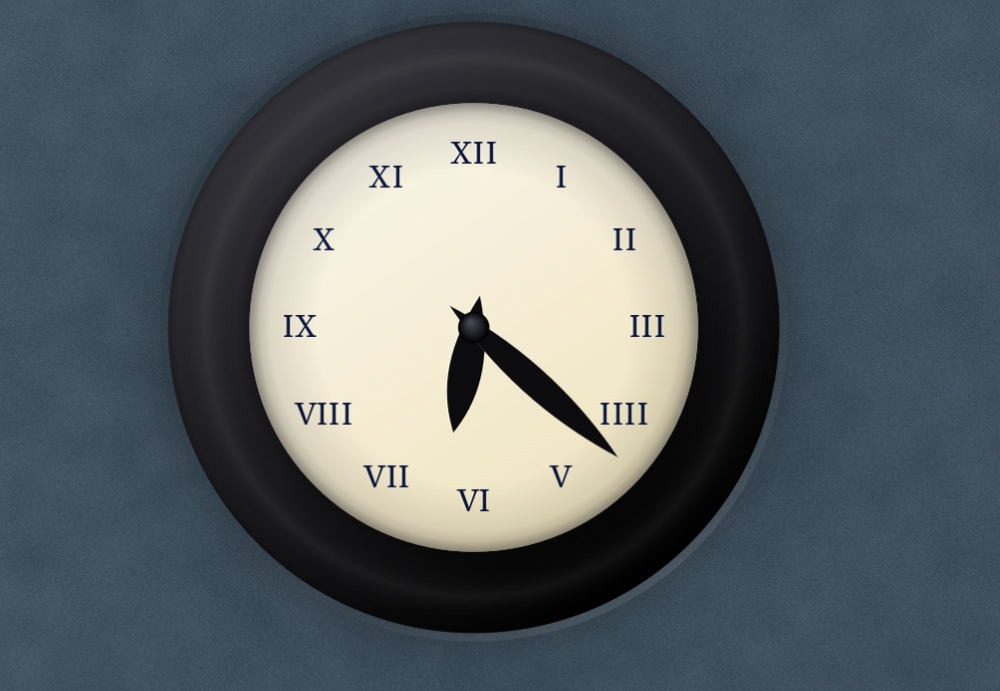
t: 6:22
